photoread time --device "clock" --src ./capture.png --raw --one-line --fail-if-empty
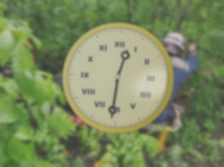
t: 12:31
